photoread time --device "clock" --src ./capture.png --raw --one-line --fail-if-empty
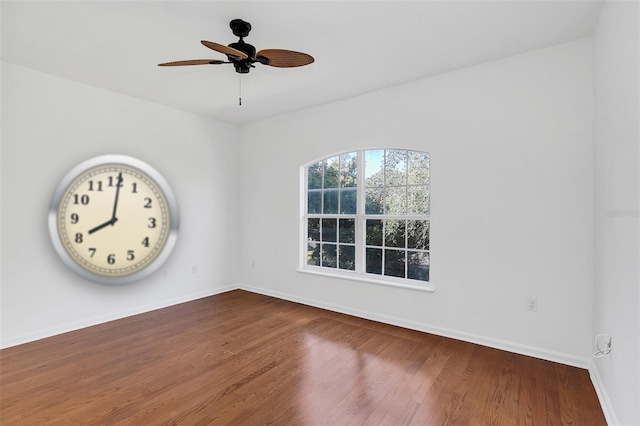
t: 8:01
